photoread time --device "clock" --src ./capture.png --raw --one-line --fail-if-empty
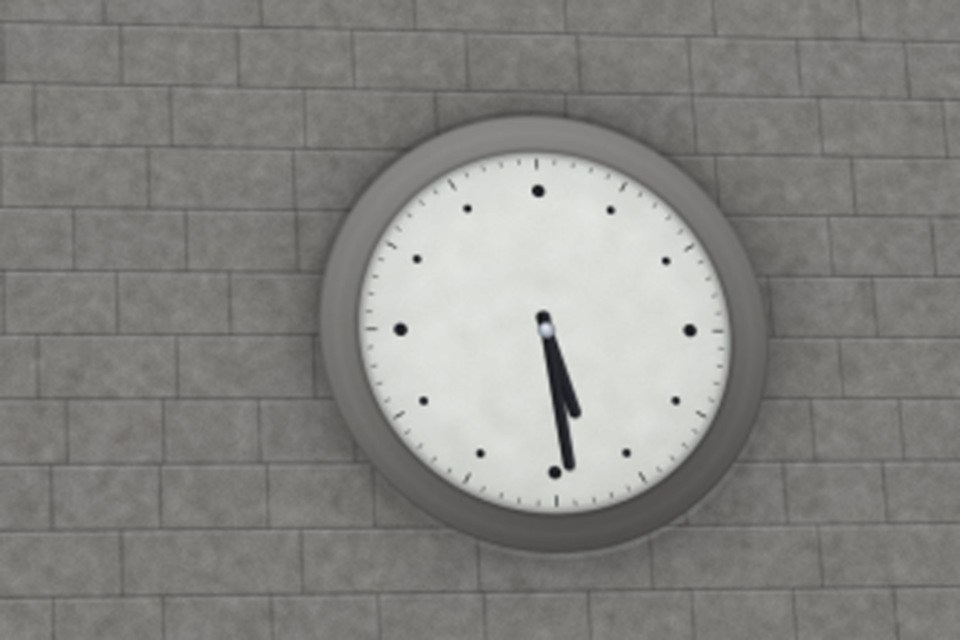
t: 5:29
